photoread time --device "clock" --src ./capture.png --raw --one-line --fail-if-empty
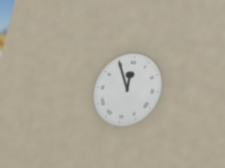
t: 11:55
